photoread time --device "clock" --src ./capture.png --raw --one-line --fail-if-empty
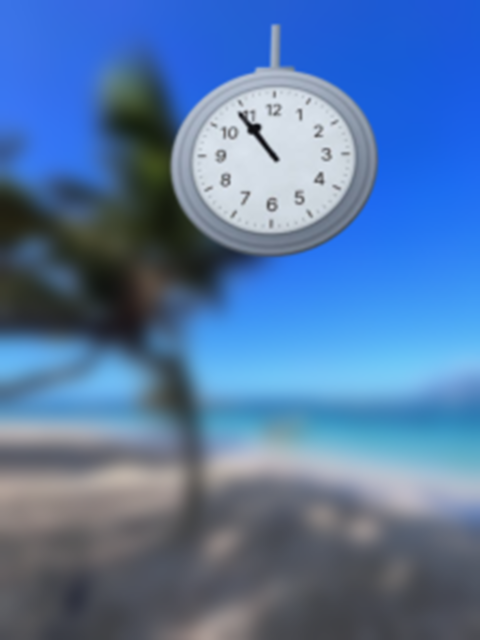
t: 10:54
